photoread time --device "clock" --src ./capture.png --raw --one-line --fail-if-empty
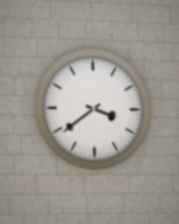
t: 3:39
